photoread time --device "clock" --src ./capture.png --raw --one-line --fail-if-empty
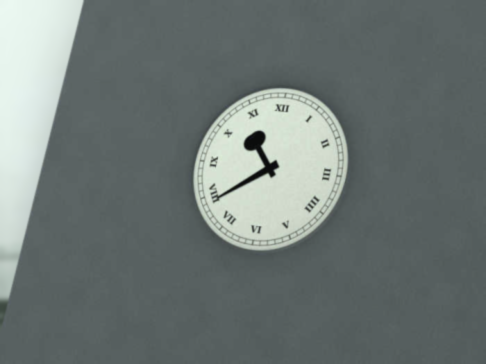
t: 10:39
